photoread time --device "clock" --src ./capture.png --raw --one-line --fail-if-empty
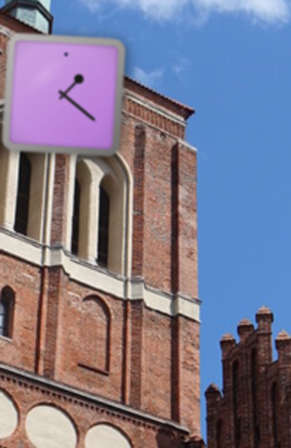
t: 1:21
